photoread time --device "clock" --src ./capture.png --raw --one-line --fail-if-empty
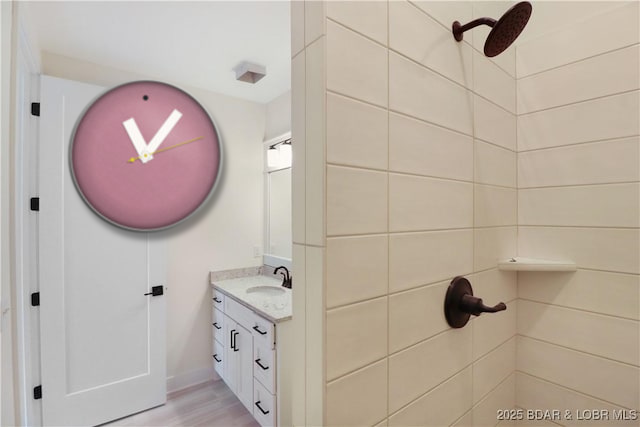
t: 11:06:12
